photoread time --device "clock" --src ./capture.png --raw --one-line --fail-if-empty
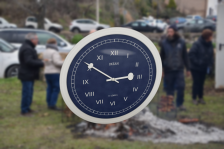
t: 2:51
